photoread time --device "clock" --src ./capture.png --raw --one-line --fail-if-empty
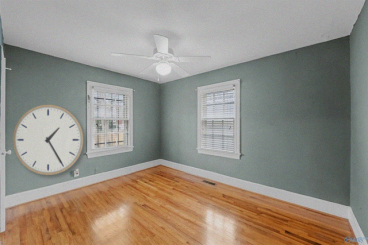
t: 1:25
